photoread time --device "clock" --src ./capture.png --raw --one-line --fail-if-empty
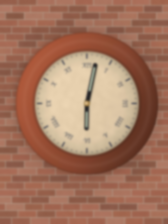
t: 6:02
